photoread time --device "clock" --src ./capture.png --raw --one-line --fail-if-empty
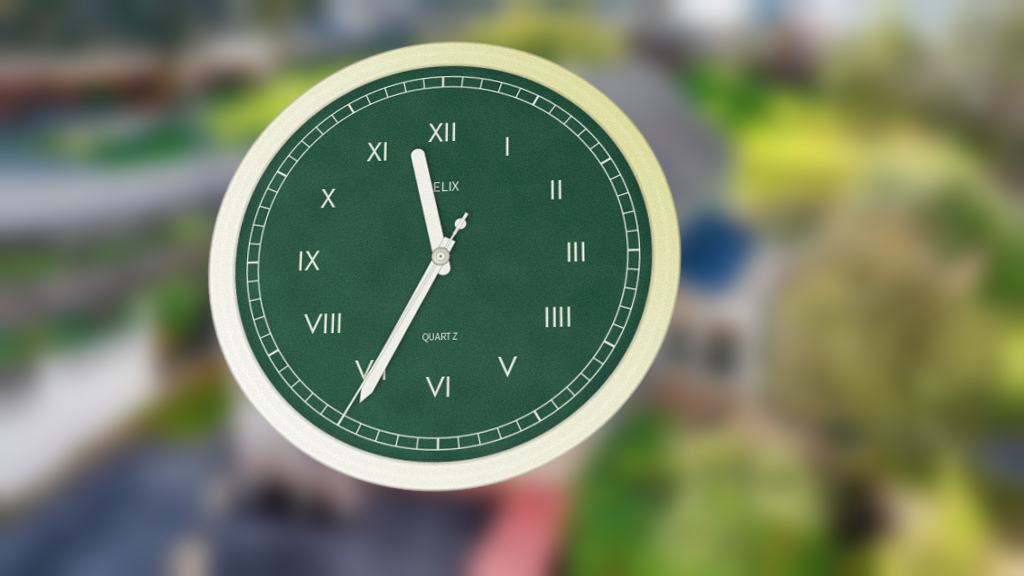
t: 11:34:35
